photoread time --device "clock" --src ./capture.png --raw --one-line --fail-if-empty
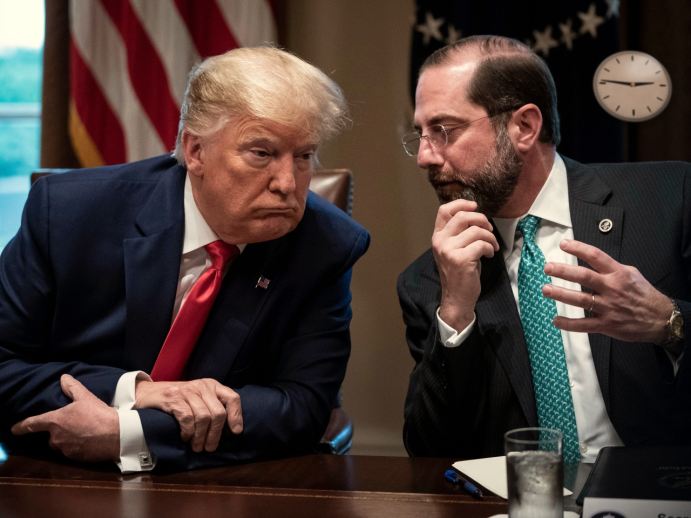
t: 2:46
